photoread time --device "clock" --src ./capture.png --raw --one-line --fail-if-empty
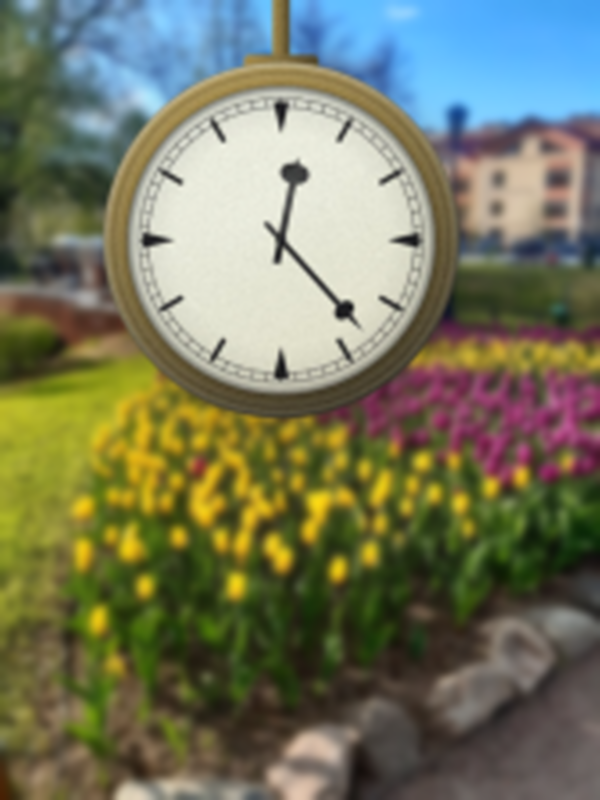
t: 12:23
